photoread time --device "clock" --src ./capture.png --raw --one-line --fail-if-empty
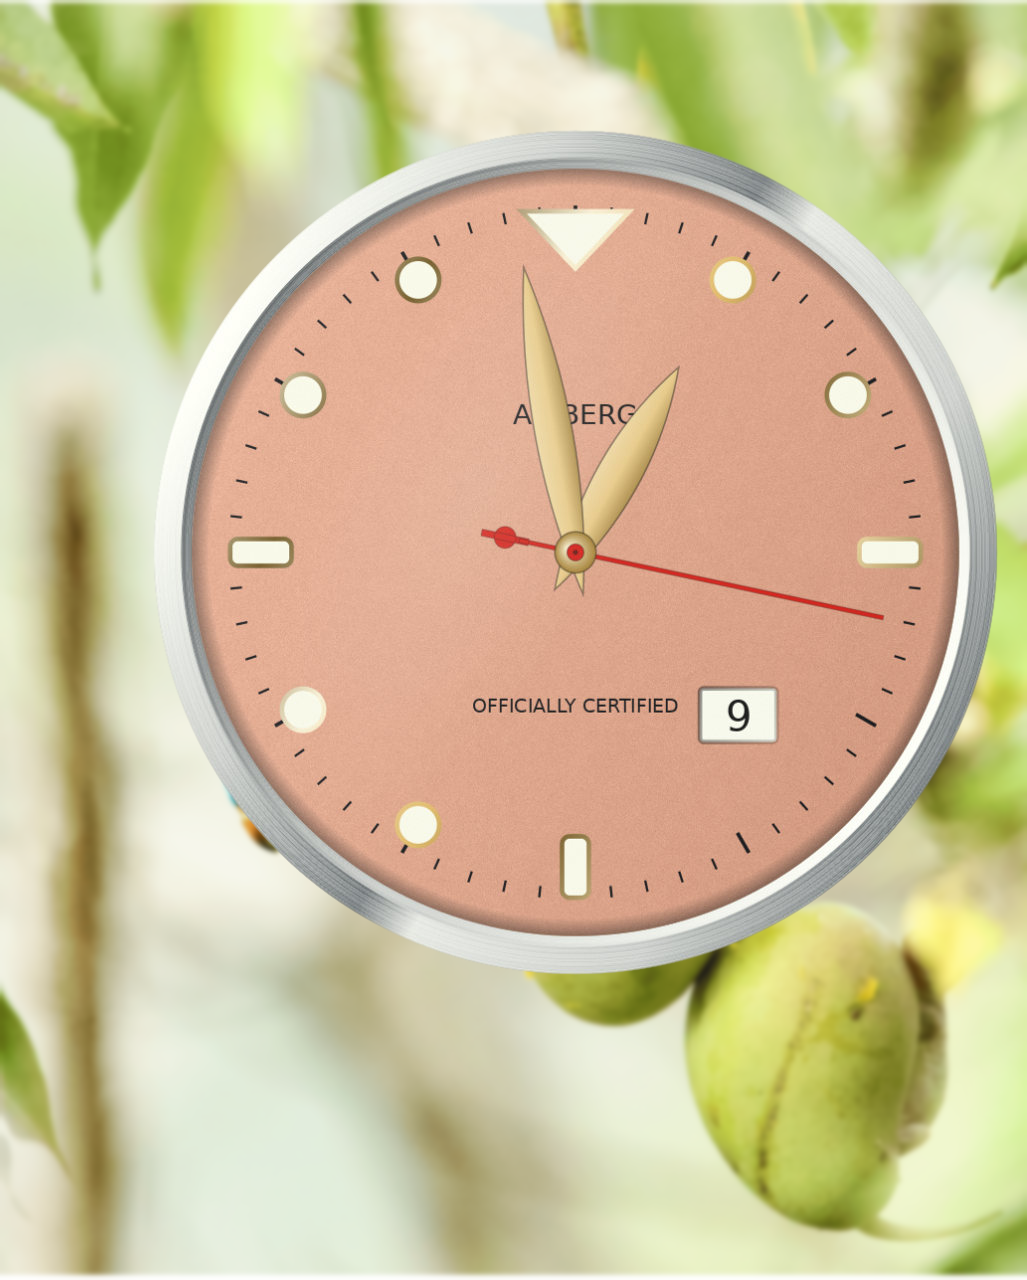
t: 12:58:17
